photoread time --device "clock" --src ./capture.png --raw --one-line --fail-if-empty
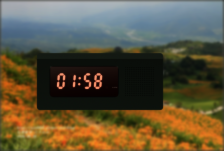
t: 1:58
